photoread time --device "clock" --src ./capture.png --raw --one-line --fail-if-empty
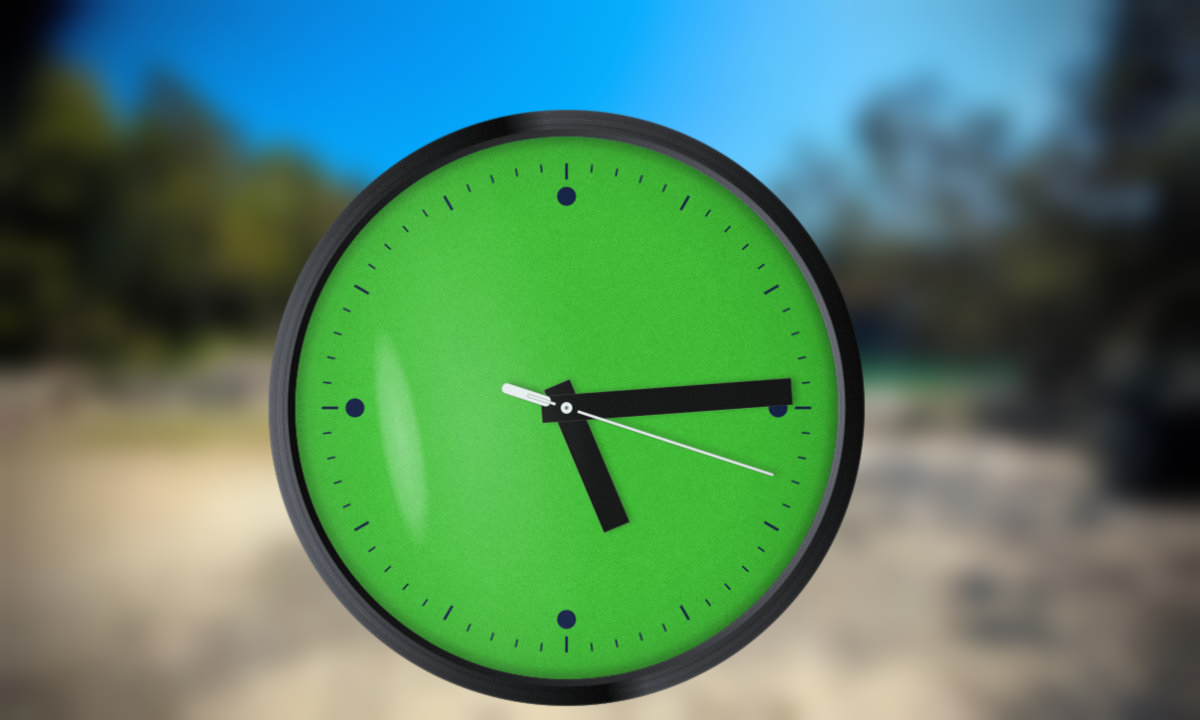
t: 5:14:18
